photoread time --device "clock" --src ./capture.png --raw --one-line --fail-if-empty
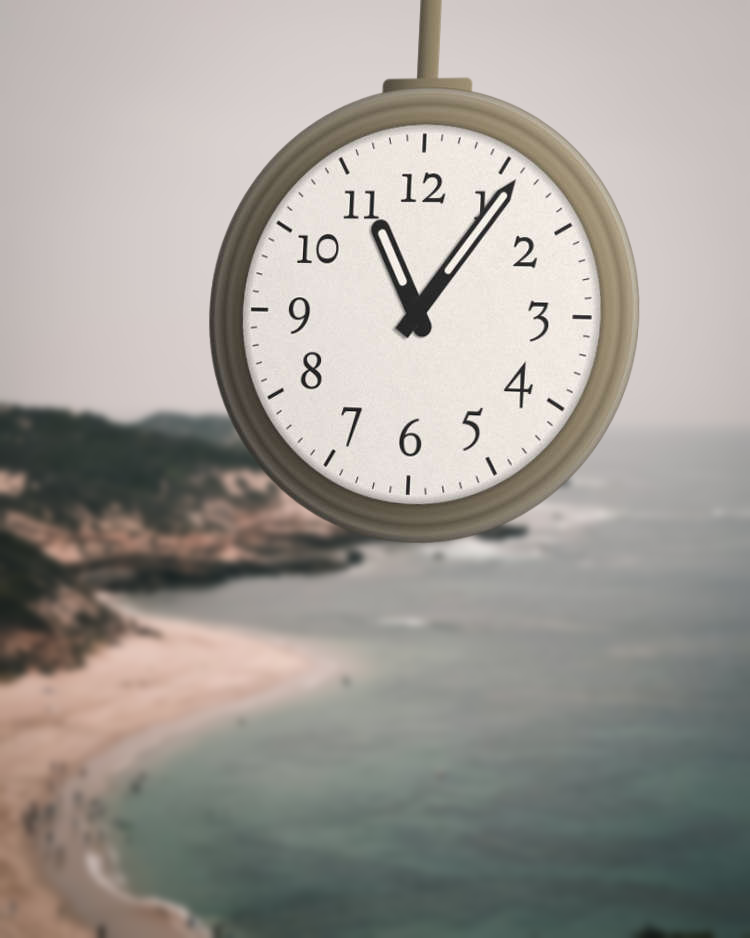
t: 11:06
